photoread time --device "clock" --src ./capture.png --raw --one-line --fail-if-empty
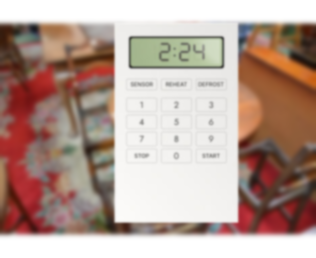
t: 2:24
